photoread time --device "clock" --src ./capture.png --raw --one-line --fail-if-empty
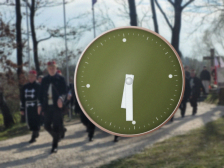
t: 6:31
